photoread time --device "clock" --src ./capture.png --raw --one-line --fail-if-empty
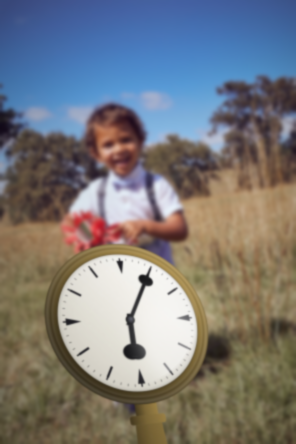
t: 6:05
